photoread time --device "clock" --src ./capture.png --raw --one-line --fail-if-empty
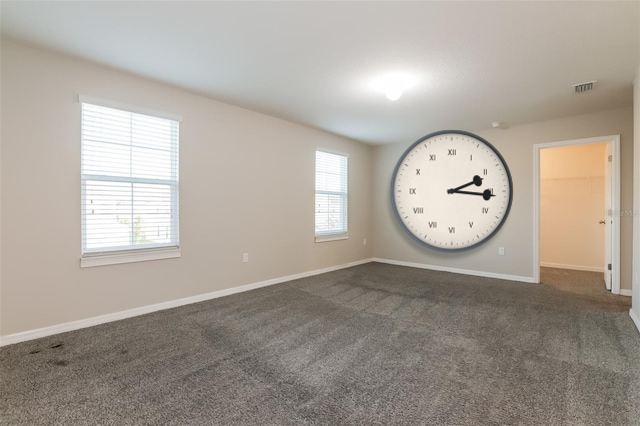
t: 2:16
